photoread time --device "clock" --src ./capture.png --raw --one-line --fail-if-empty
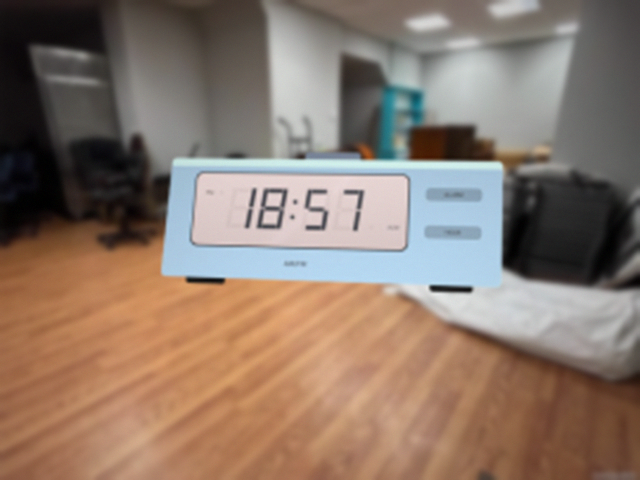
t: 18:57
